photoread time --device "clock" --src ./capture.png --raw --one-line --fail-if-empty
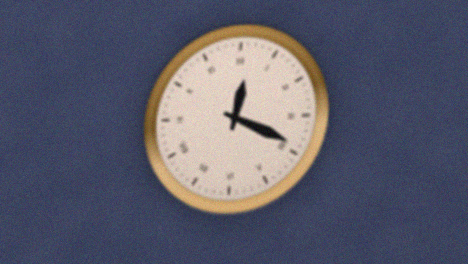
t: 12:19
